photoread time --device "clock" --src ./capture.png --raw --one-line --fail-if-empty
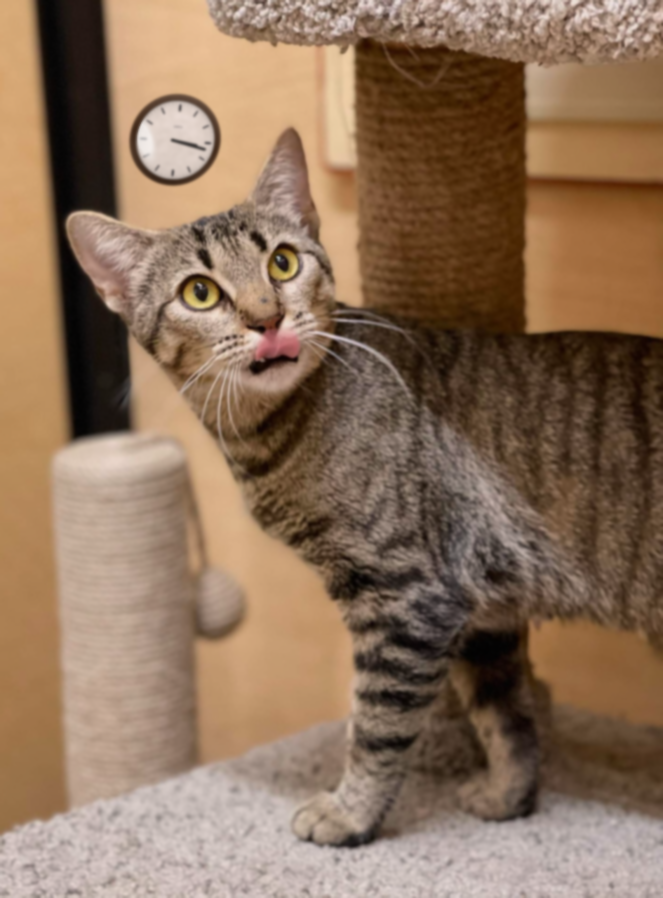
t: 3:17
